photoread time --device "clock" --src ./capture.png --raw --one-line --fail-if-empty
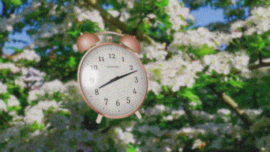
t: 8:12
